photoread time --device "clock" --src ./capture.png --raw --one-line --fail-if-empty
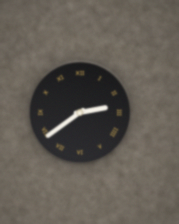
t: 2:39
